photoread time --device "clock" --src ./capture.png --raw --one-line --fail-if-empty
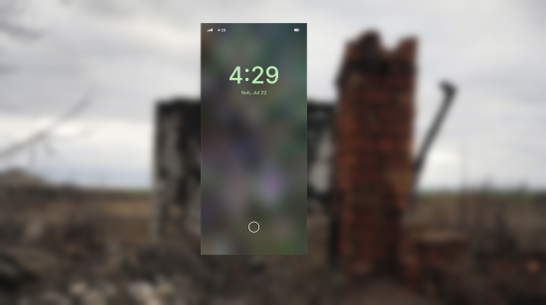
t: 4:29
